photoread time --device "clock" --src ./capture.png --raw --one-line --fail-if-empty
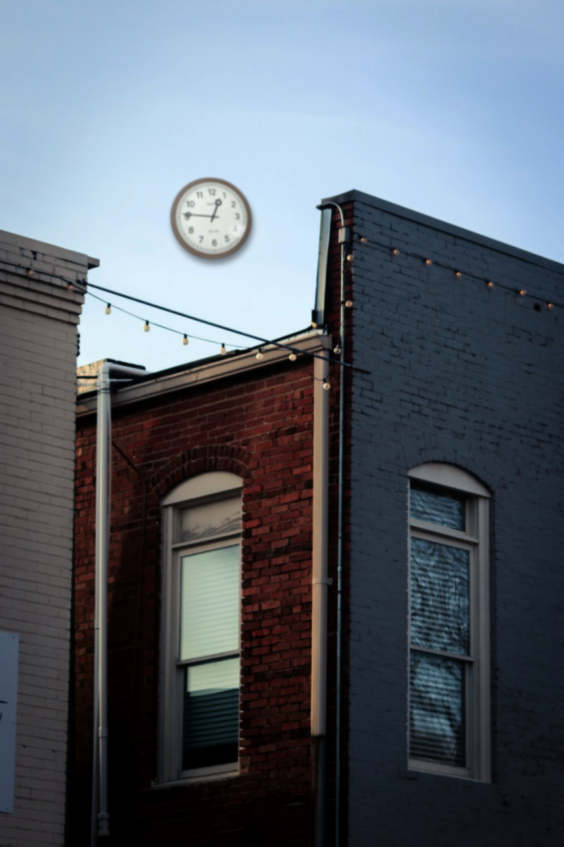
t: 12:46
